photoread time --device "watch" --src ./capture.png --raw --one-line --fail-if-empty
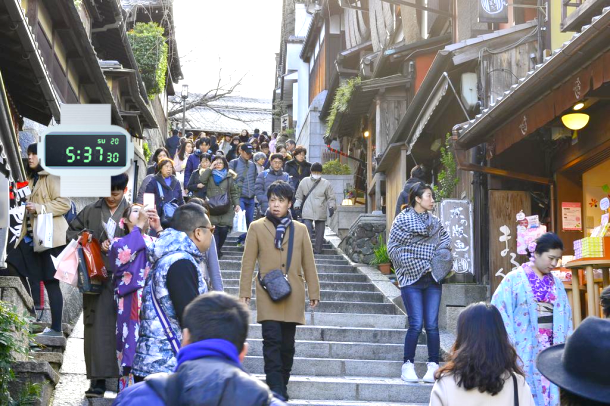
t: 5:37:30
